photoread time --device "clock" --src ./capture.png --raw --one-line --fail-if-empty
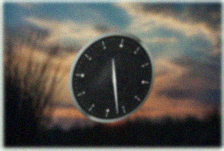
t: 11:27
